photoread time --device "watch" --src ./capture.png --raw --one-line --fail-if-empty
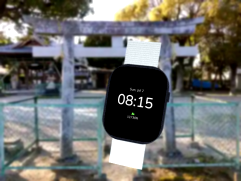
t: 8:15
